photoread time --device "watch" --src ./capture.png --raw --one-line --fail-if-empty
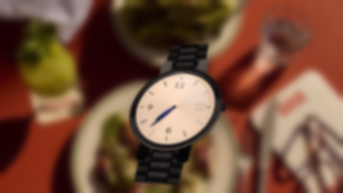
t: 7:37
